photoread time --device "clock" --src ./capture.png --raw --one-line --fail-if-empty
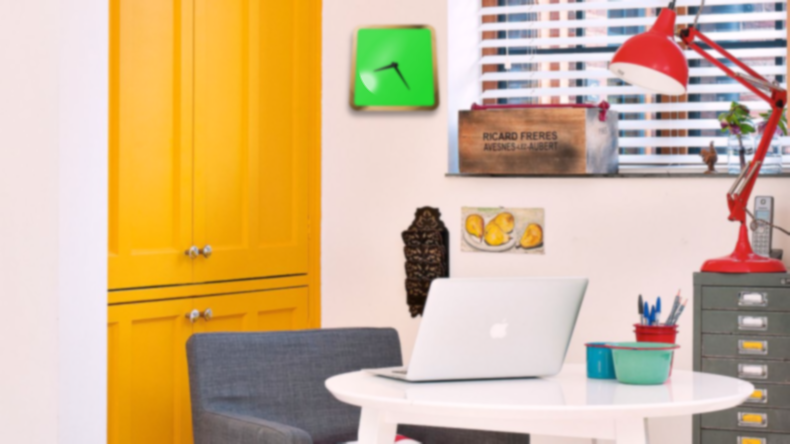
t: 8:25
